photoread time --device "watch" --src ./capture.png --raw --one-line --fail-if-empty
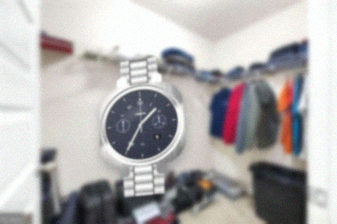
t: 1:35
